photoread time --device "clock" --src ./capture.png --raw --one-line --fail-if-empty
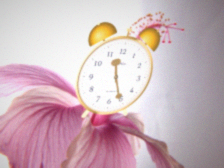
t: 11:26
